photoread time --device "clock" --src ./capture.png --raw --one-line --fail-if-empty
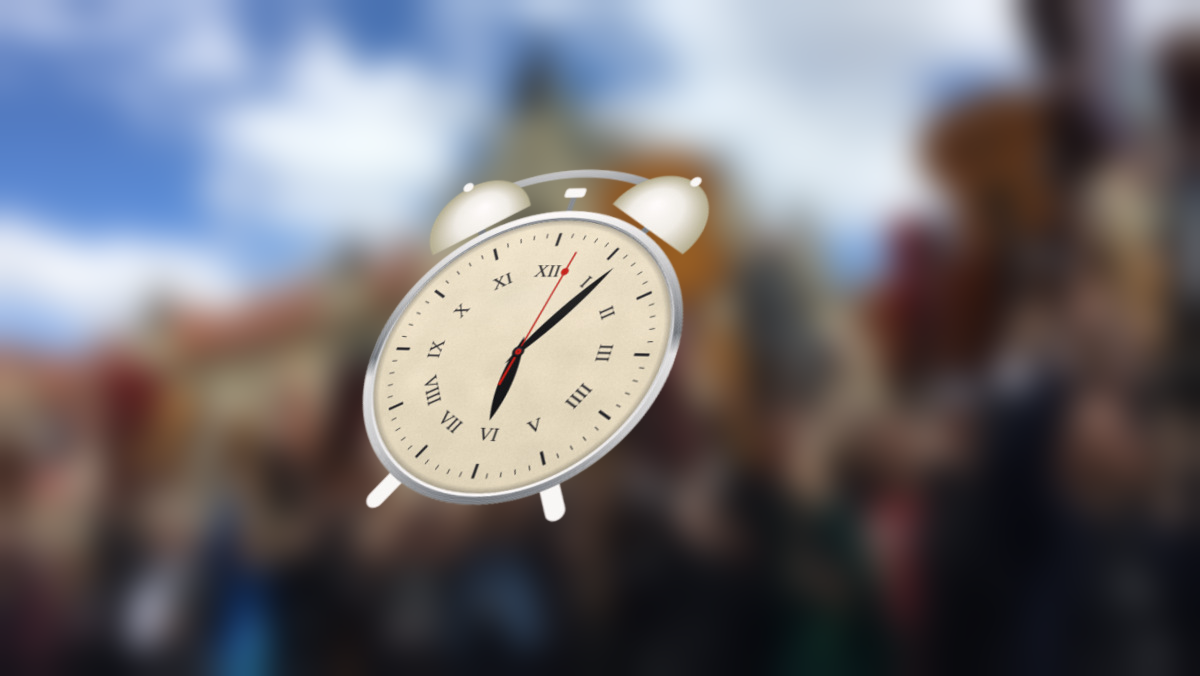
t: 6:06:02
